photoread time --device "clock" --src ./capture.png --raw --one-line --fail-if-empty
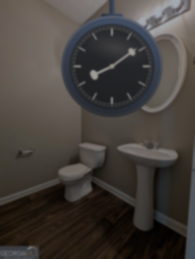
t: 8:09
